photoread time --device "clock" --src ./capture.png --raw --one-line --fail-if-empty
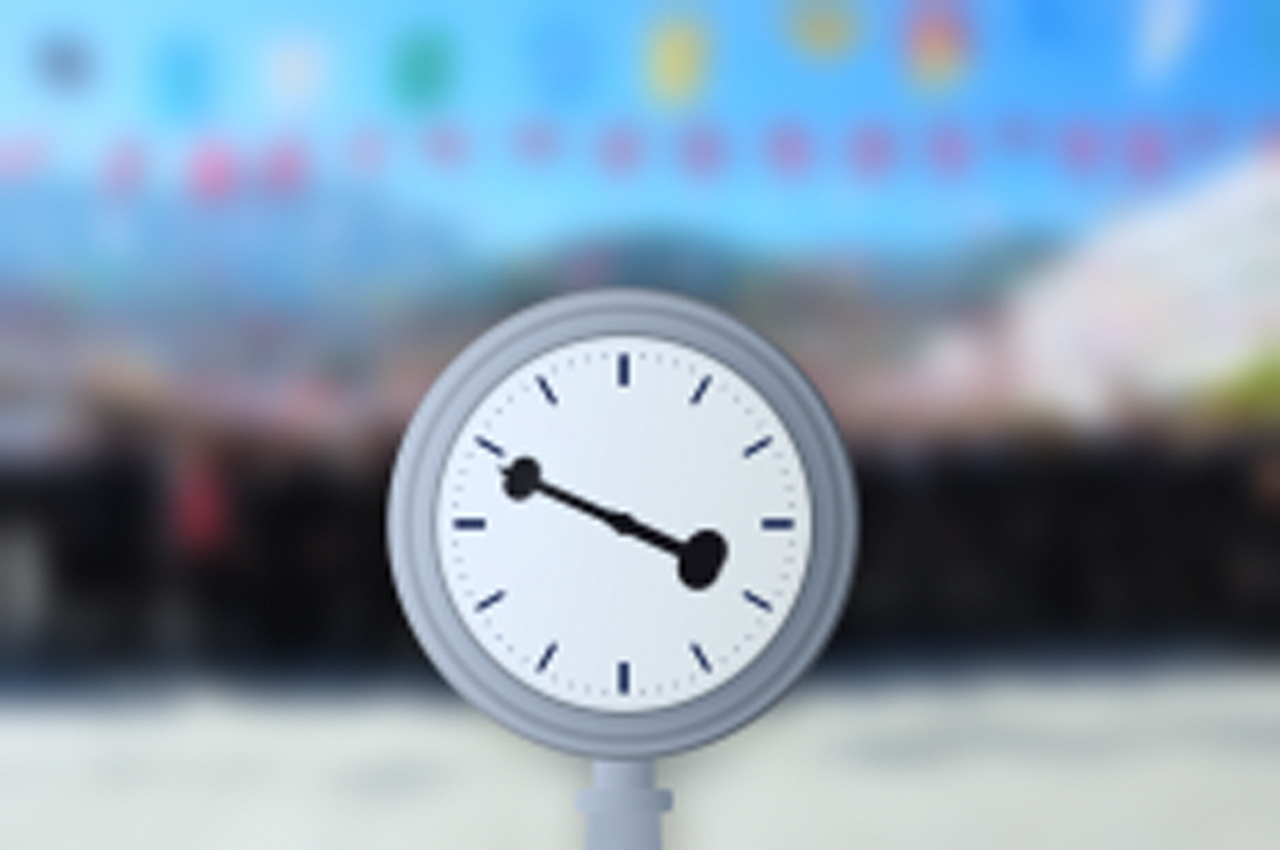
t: 3:49
